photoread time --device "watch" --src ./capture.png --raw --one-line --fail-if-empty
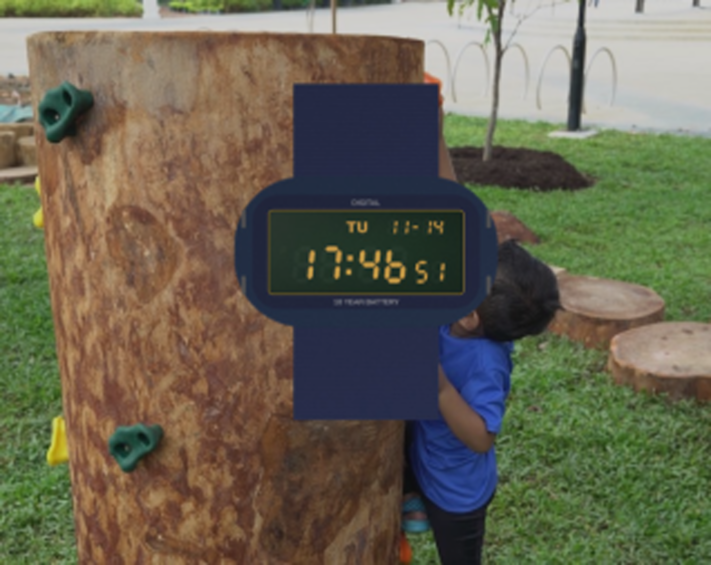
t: 17:46:51
